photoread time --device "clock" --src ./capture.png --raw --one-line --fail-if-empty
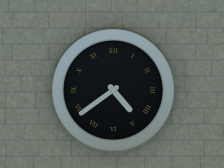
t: 4:39
